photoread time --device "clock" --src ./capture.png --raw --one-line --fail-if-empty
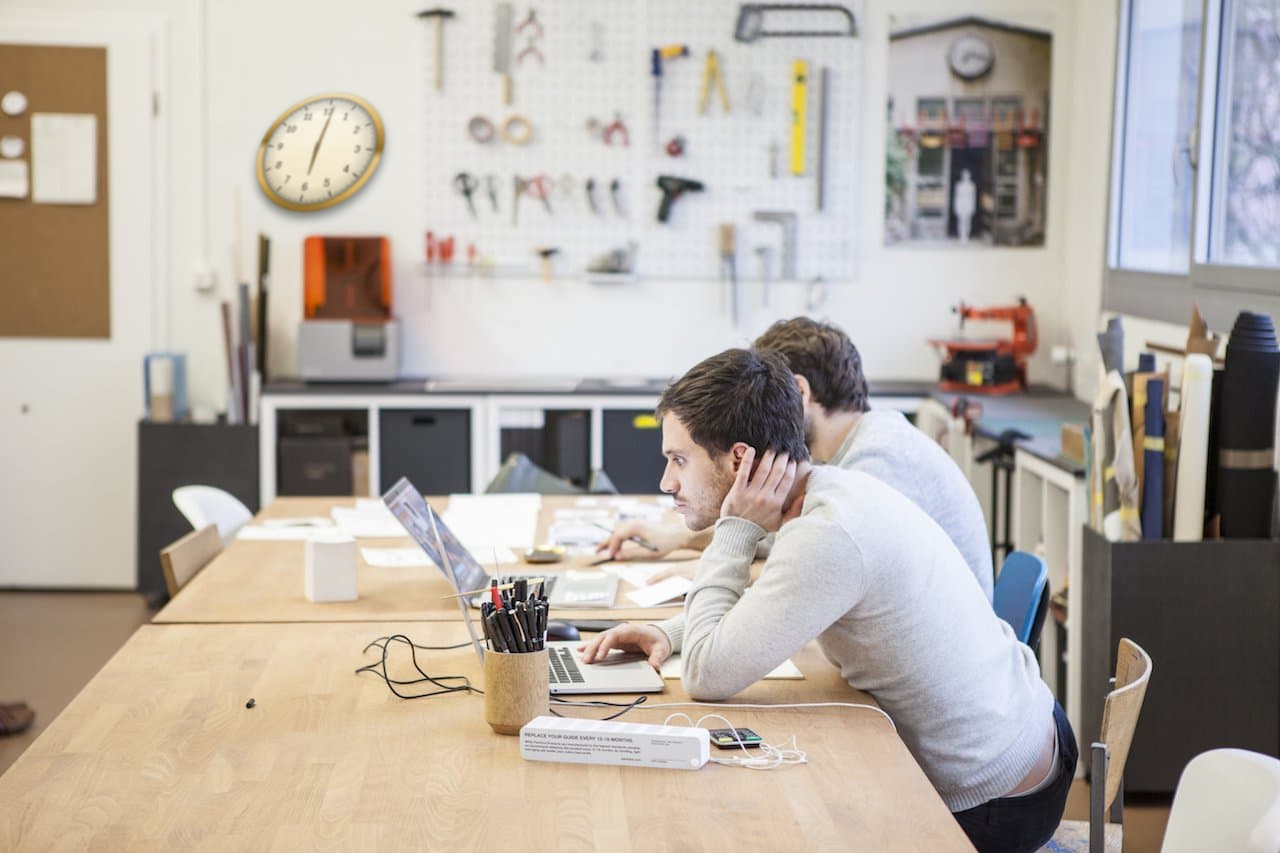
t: 6:01
